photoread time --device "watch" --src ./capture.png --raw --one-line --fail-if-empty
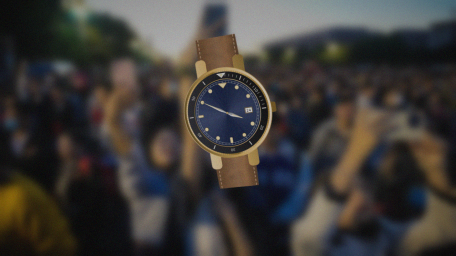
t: 3:50
